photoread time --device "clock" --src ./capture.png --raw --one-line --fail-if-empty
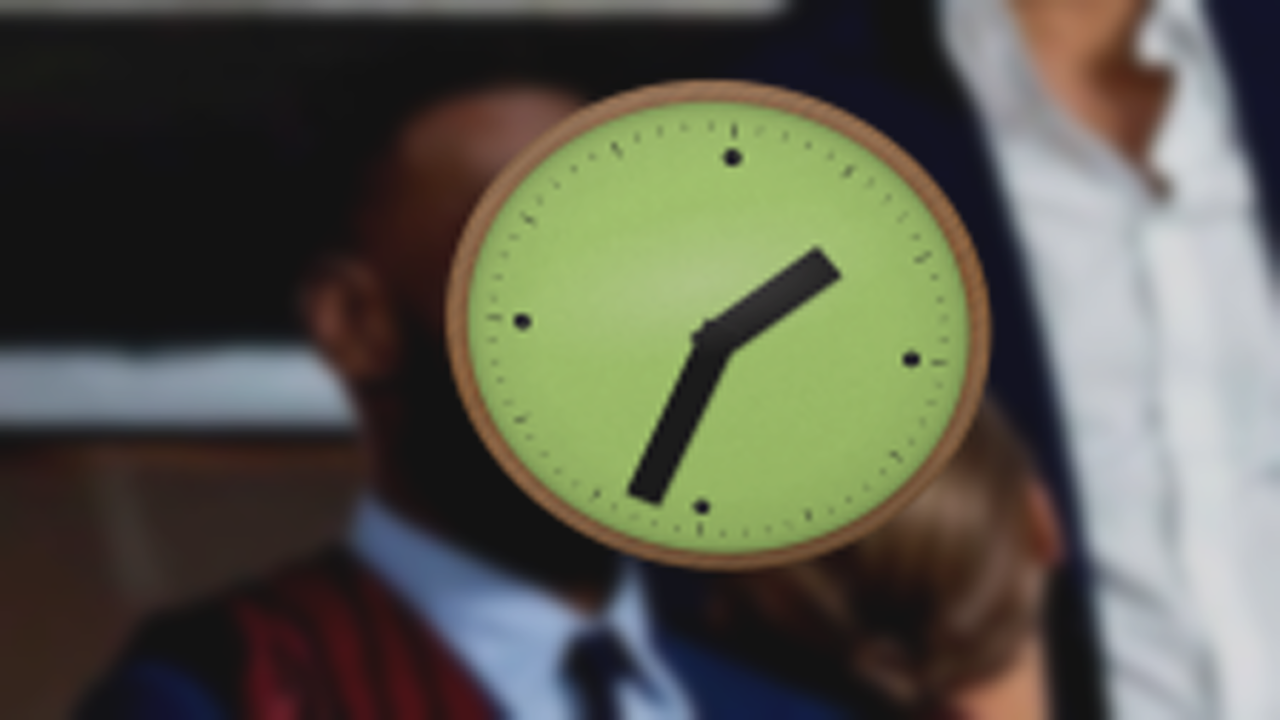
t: 1:33
